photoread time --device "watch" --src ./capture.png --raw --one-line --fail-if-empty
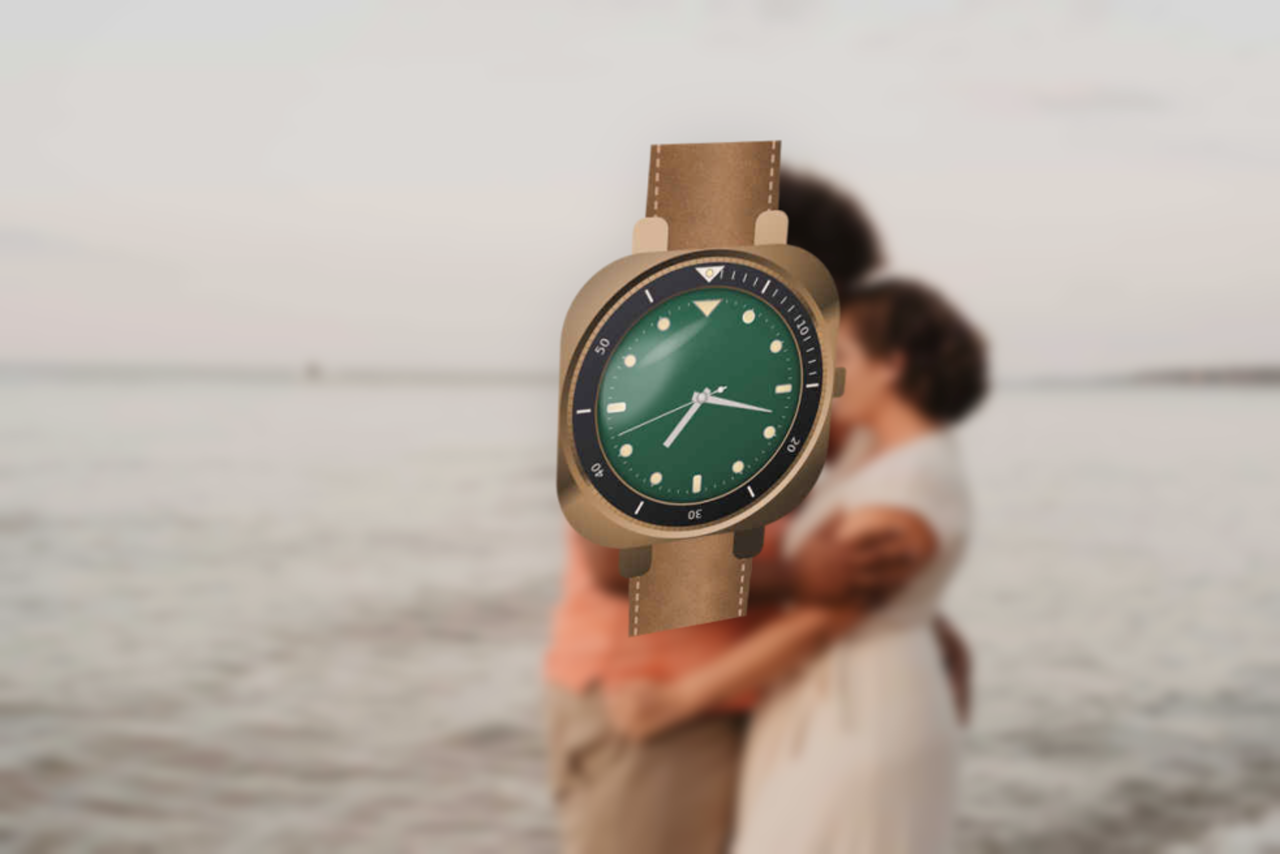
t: 7:17:42
